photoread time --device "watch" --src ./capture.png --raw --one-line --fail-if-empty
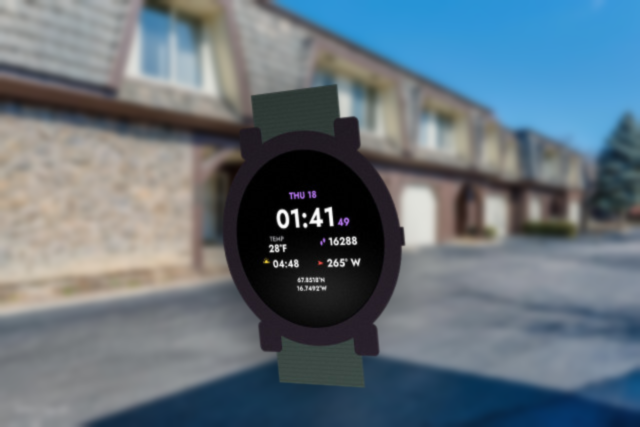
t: 1:41:49
